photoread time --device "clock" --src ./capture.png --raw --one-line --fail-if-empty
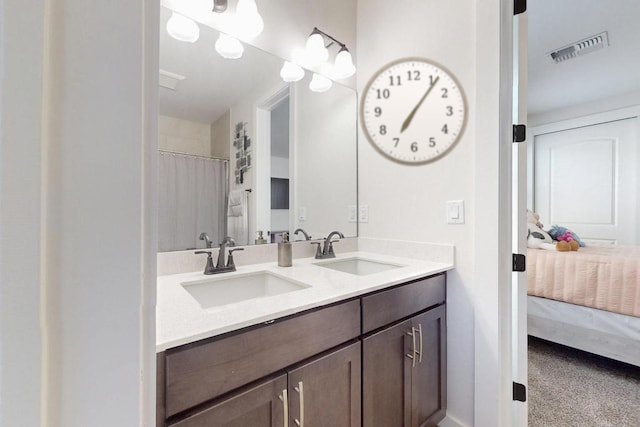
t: 7:06
